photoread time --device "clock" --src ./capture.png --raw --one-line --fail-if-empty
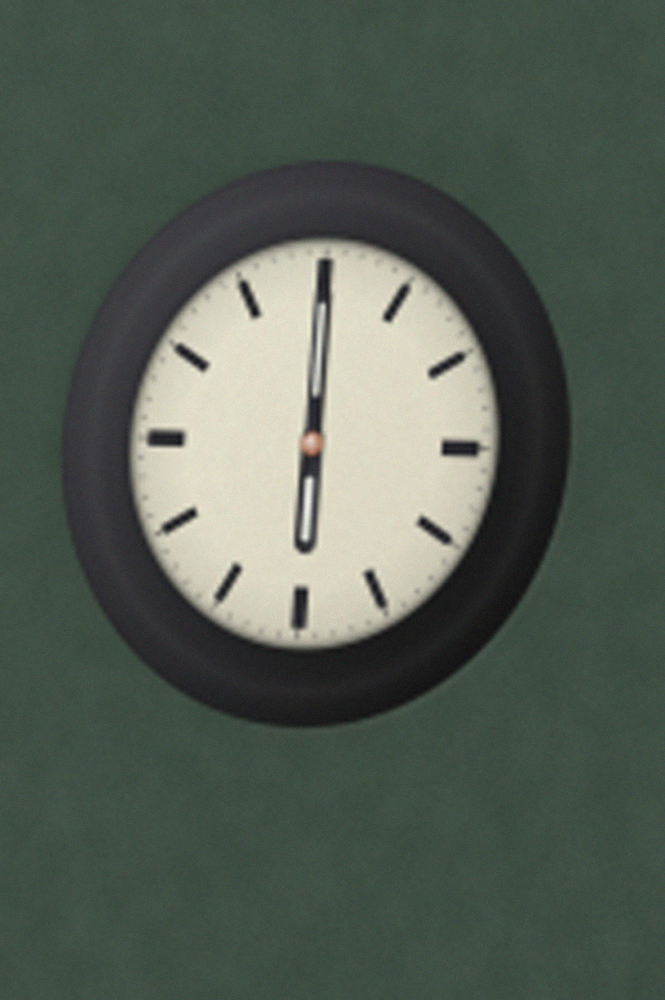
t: 6:00
